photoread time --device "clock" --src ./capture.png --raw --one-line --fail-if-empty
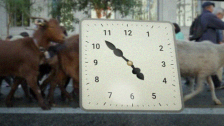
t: 4:53
